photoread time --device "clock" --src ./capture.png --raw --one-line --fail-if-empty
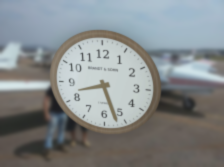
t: 8:27
